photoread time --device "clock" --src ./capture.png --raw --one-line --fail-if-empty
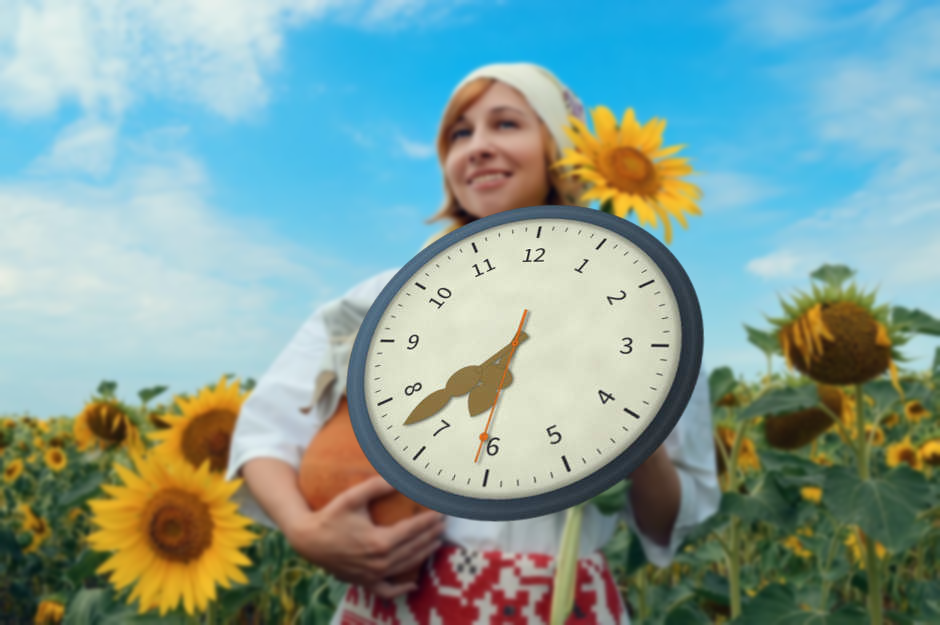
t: 6:37:31
